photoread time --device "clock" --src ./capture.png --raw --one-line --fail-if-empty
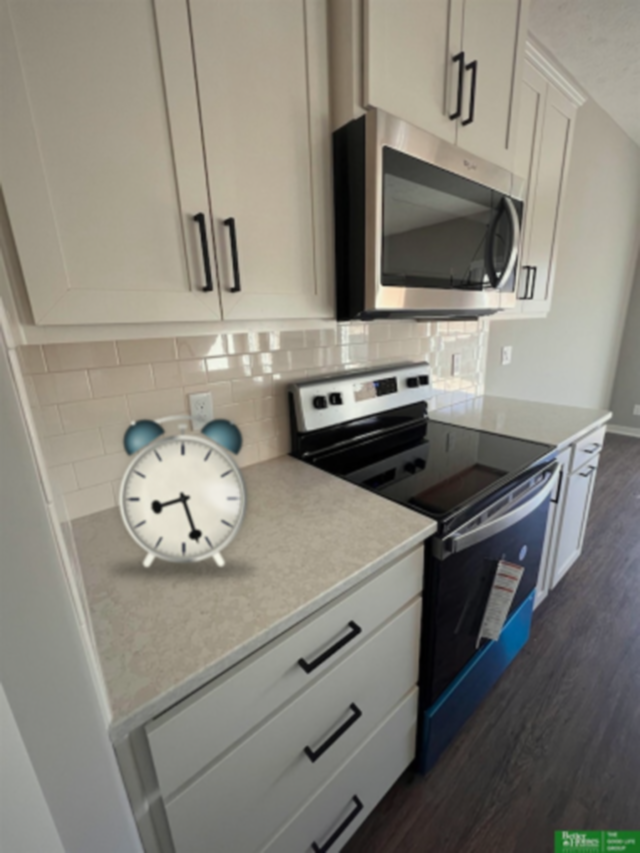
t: 8:27
